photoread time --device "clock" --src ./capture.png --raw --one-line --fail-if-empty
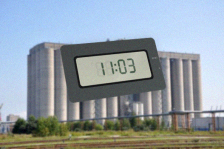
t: 11:03
